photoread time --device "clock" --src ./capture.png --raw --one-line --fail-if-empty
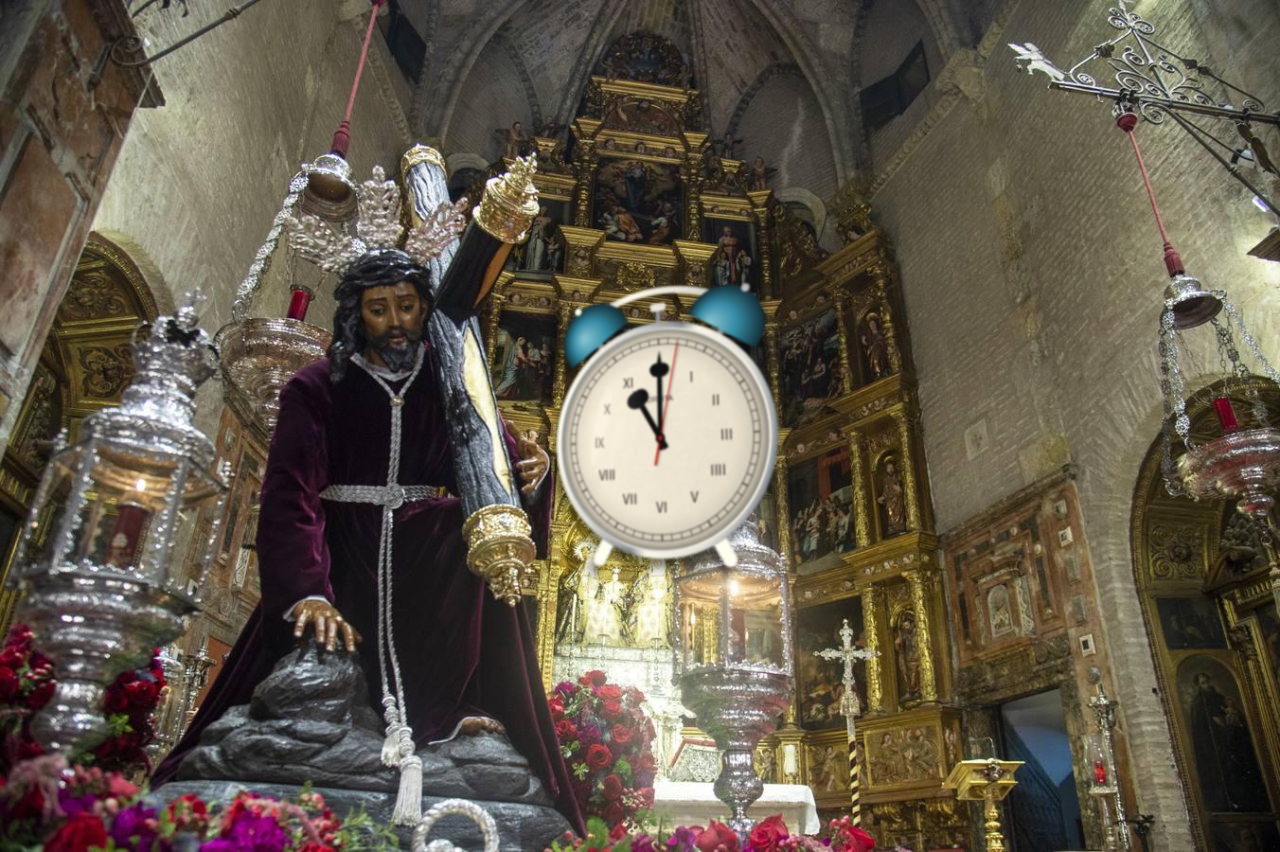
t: 11:00:02
